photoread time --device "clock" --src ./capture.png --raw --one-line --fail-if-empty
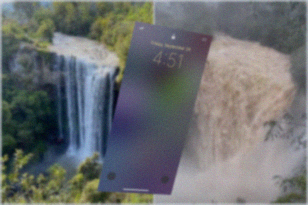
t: 4:51
